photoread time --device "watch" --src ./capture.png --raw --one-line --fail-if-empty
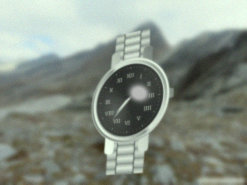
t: 7:37
